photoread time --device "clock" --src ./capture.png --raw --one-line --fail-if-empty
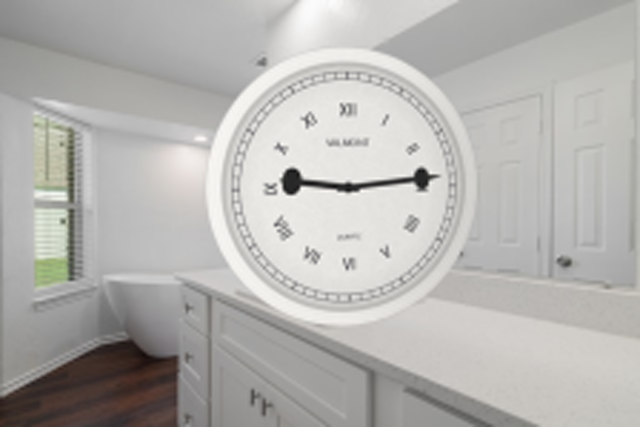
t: 9:14
